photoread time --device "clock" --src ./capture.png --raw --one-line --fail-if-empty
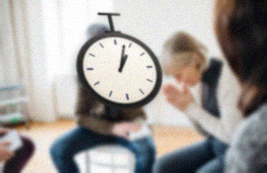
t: 1:03
